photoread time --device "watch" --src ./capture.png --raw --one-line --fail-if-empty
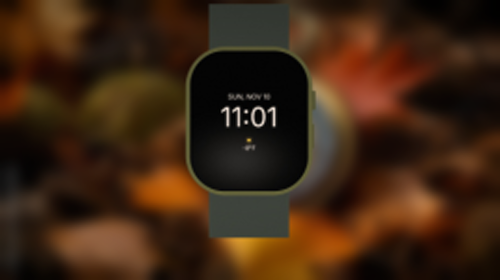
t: 11:01
